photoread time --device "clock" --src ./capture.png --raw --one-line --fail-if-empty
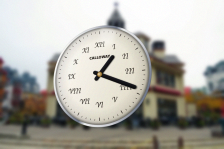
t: 1:19
